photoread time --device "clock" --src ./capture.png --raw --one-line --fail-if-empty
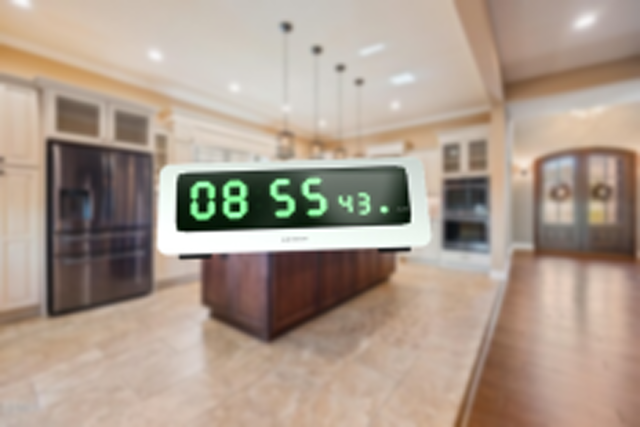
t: 8:55:43
